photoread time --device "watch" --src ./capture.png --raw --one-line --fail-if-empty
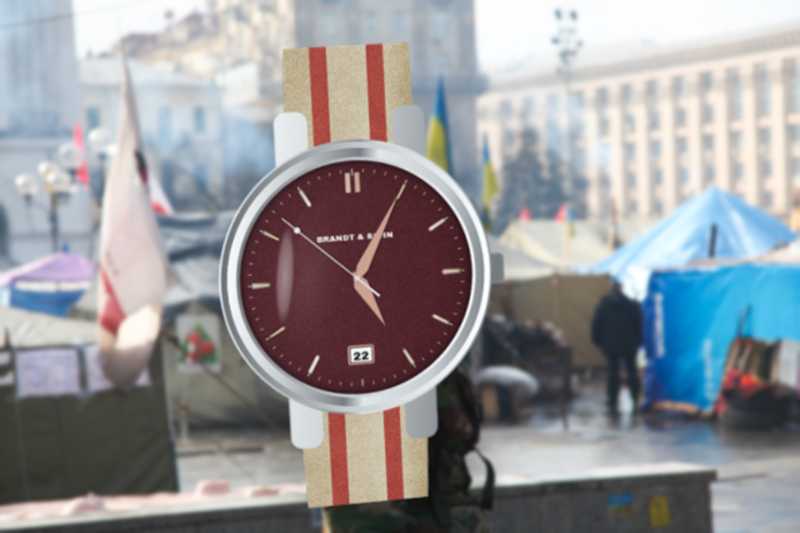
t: 5:04:52
